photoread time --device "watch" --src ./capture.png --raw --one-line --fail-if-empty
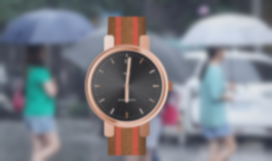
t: 6:01
